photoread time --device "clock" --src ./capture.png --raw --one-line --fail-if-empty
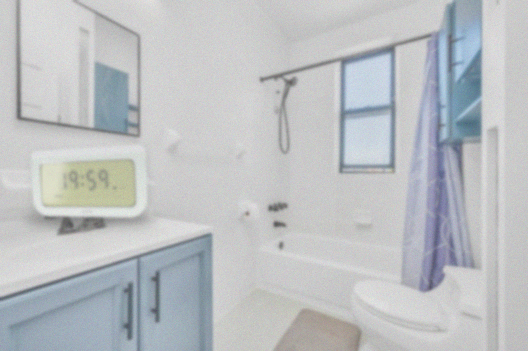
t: 19:59
